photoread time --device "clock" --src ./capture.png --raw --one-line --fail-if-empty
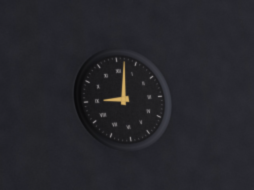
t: 9:02
